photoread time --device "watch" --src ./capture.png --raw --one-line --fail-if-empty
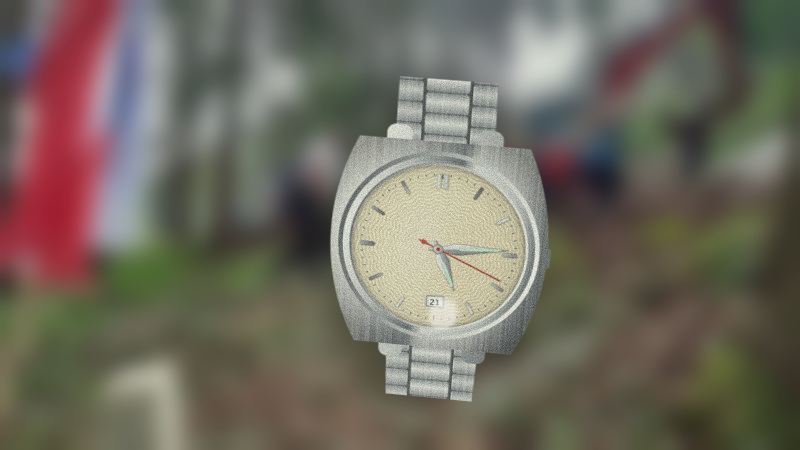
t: 5:14:19
